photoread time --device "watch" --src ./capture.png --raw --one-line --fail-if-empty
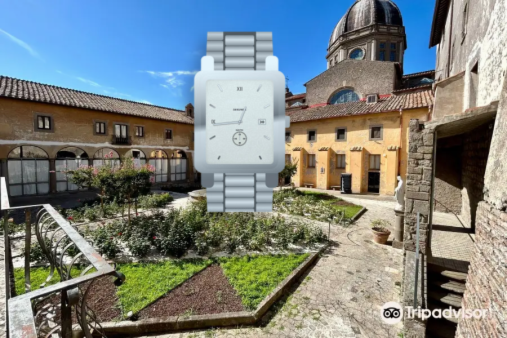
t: 12:44
